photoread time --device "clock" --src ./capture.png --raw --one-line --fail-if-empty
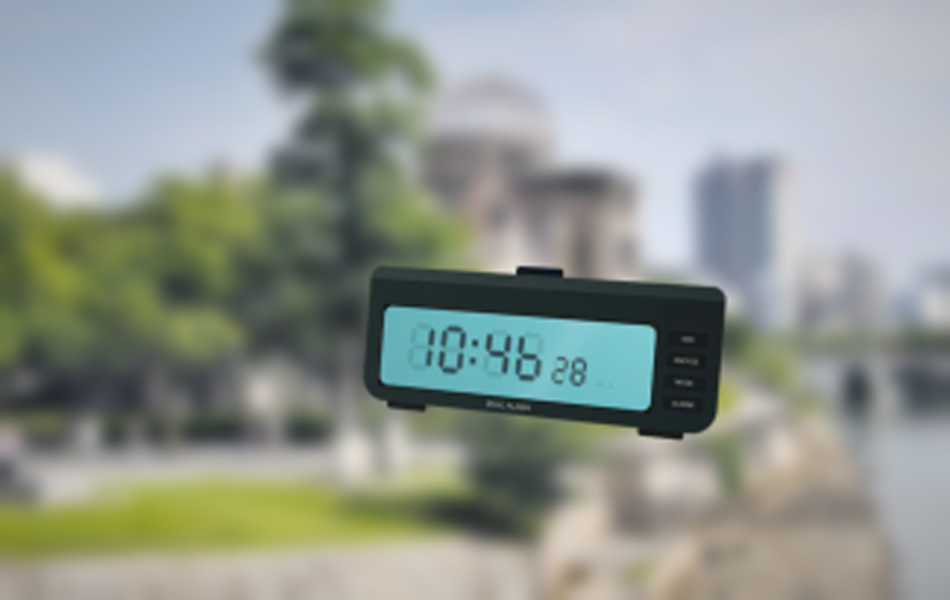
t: 10:46:28
